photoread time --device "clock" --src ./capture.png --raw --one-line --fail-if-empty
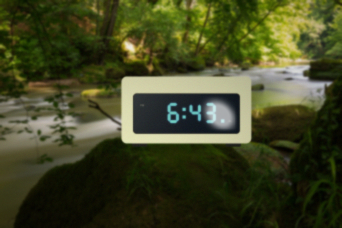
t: 6:43
